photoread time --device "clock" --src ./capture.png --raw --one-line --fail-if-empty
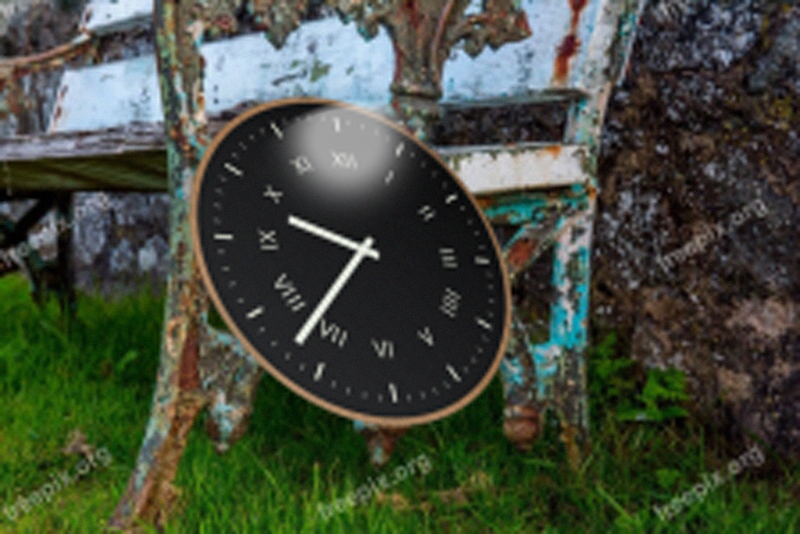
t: 9:37
